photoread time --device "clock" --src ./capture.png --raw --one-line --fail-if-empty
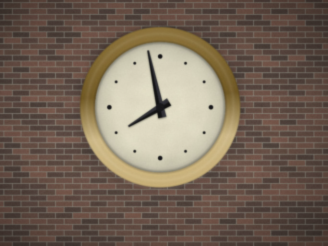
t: 7:58
